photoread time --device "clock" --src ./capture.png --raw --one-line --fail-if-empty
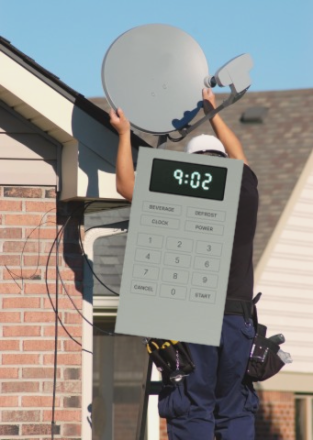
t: 9:02
